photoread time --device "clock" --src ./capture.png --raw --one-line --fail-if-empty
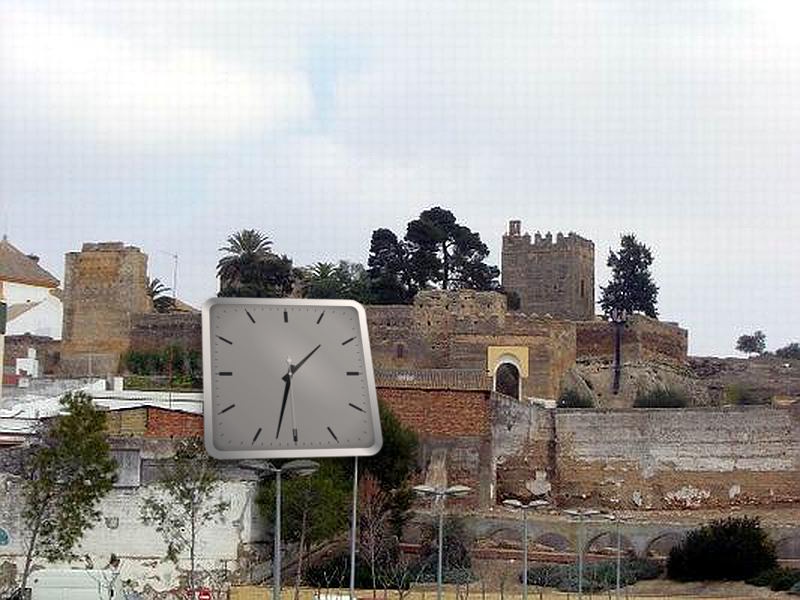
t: 1:32:30
